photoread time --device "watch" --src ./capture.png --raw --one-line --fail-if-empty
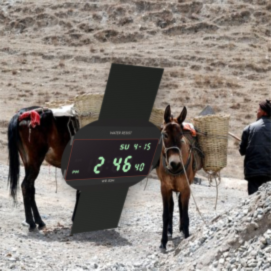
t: 2:46
